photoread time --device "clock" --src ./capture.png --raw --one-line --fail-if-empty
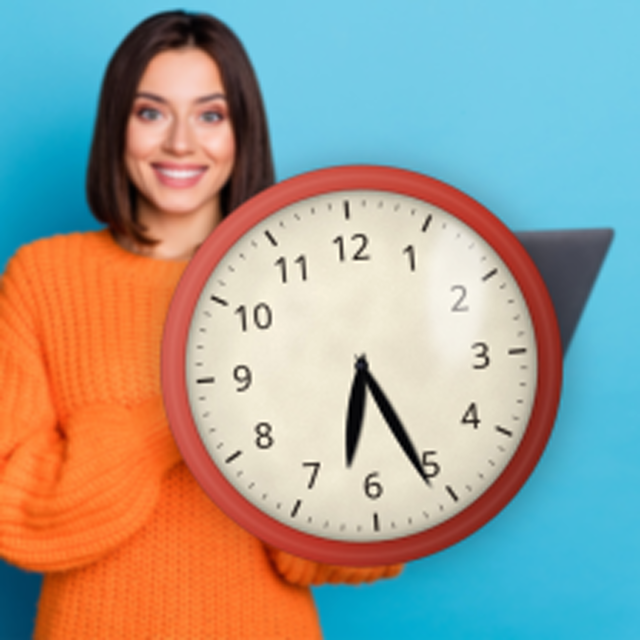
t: 6:26
